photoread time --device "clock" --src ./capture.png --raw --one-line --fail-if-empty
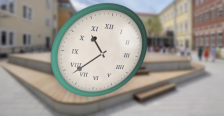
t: 10:38
